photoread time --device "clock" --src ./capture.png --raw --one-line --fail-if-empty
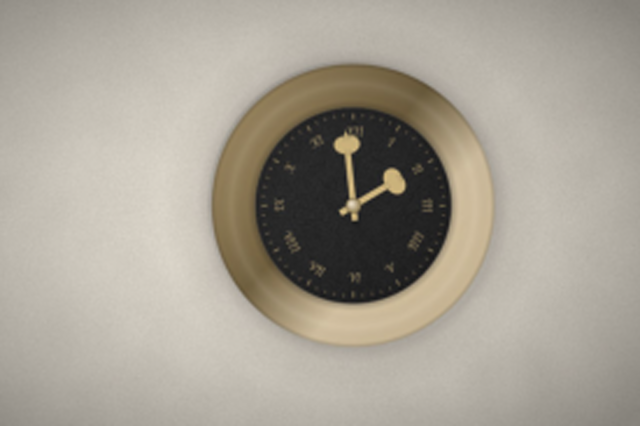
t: 1:59
